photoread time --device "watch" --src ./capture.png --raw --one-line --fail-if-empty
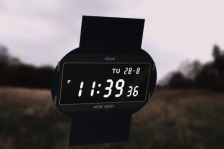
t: 11:39:36
